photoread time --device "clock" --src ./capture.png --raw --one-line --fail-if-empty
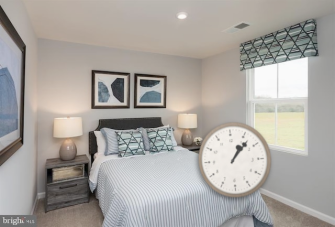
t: 1:07
